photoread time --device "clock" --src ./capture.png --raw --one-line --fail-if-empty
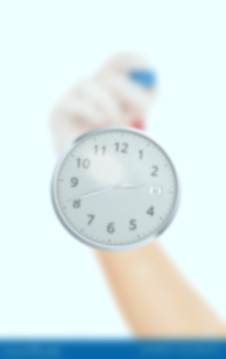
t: 2:41
